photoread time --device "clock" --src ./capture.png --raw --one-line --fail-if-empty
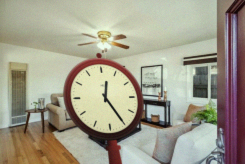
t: 12:25
